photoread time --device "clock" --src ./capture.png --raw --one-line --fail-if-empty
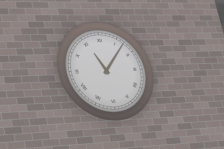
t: 11:07
